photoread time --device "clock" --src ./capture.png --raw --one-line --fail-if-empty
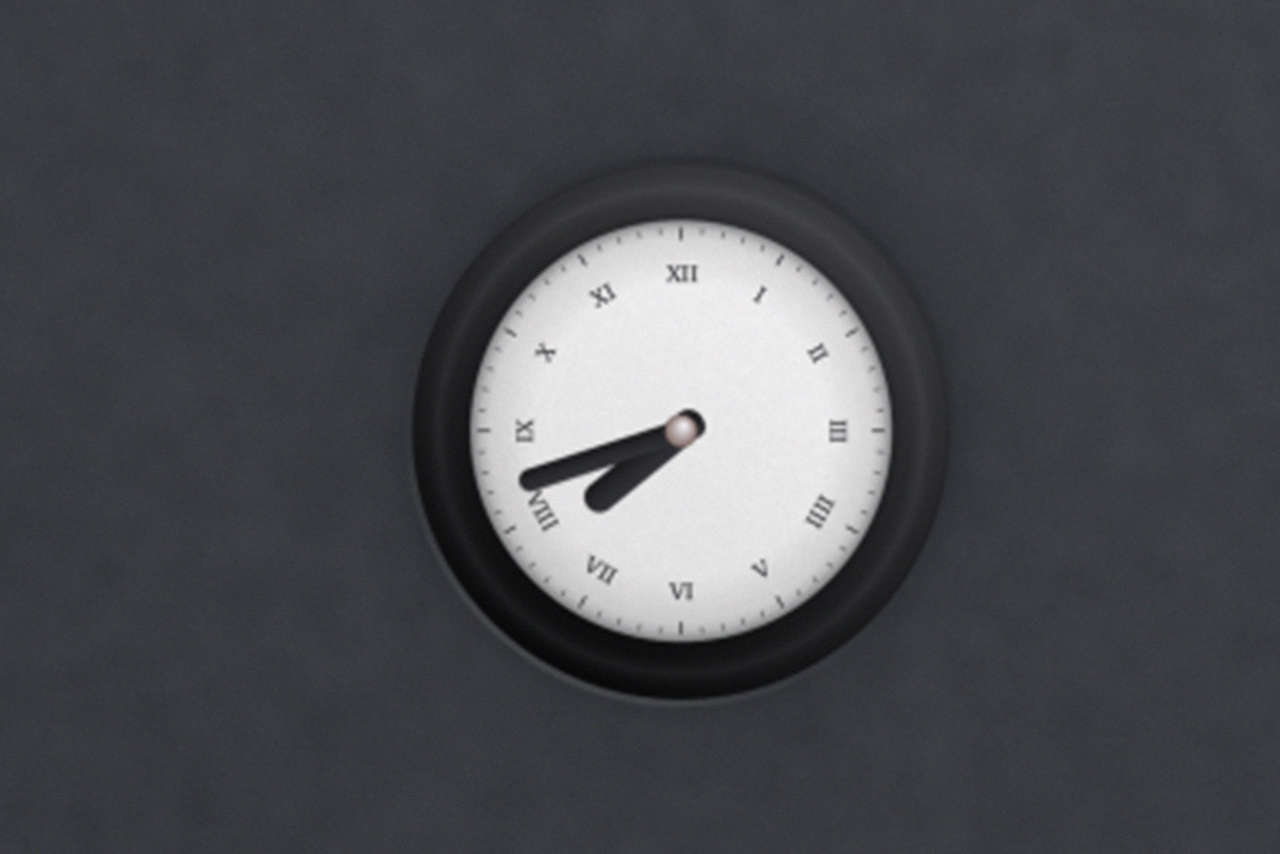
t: 7:42
